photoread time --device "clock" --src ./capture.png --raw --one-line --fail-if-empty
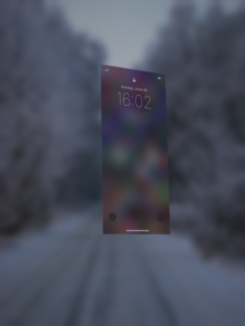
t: 16:02
